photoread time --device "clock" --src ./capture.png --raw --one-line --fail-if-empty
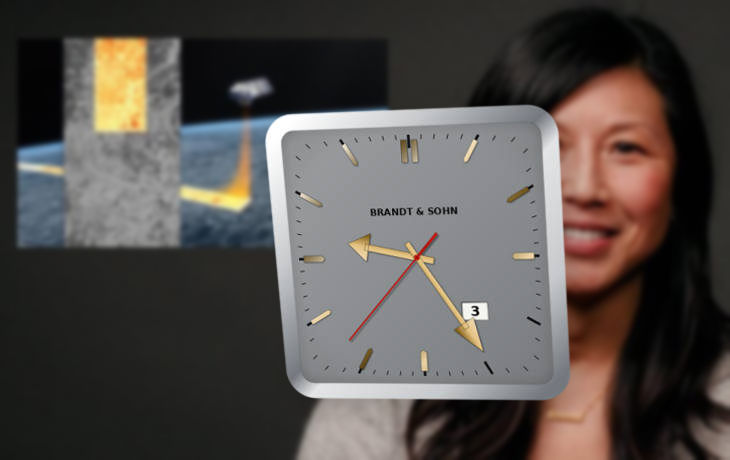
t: 9:24:37
